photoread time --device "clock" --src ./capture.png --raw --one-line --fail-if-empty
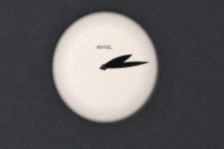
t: 2:14
